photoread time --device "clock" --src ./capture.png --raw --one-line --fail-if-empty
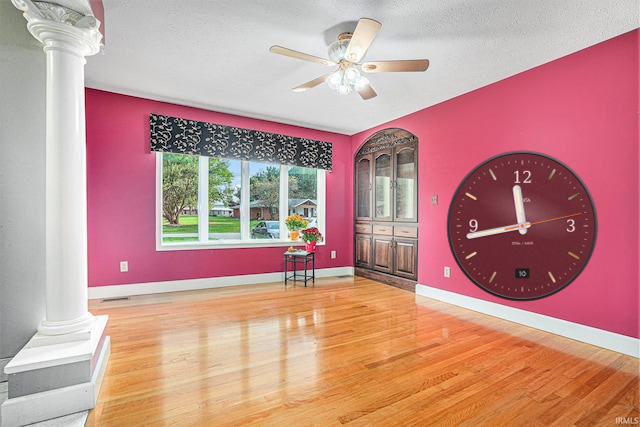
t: 11:43:13
